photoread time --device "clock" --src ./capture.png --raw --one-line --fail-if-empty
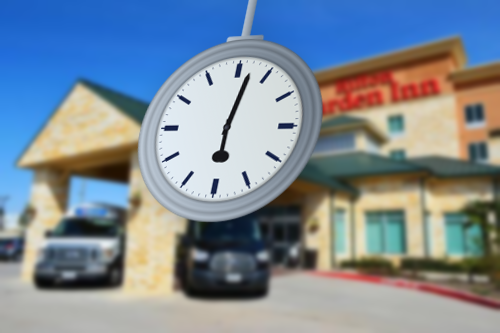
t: 6:02
